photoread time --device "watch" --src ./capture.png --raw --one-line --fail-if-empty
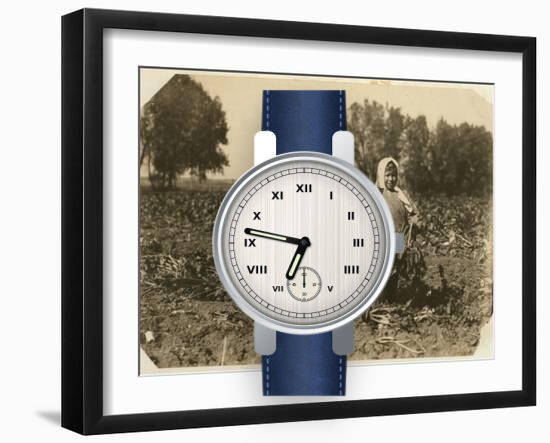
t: 6:47
